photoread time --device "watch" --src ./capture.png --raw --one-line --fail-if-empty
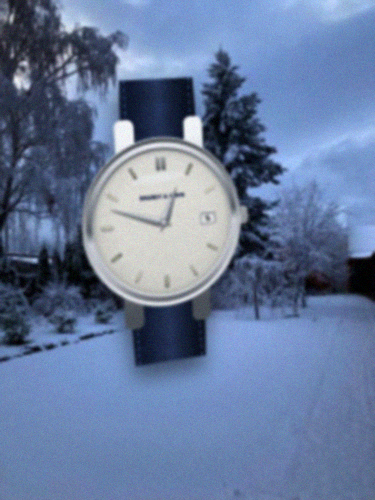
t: 12:48
